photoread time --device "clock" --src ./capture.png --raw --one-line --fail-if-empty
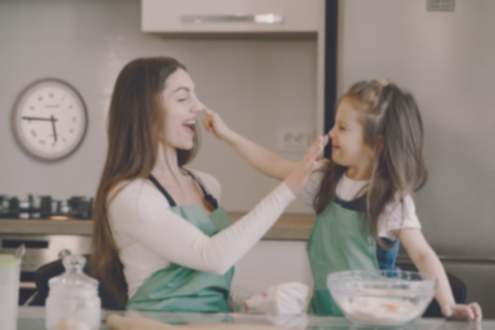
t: 5:46
